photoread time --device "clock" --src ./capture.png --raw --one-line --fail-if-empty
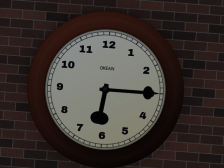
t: 6:15
